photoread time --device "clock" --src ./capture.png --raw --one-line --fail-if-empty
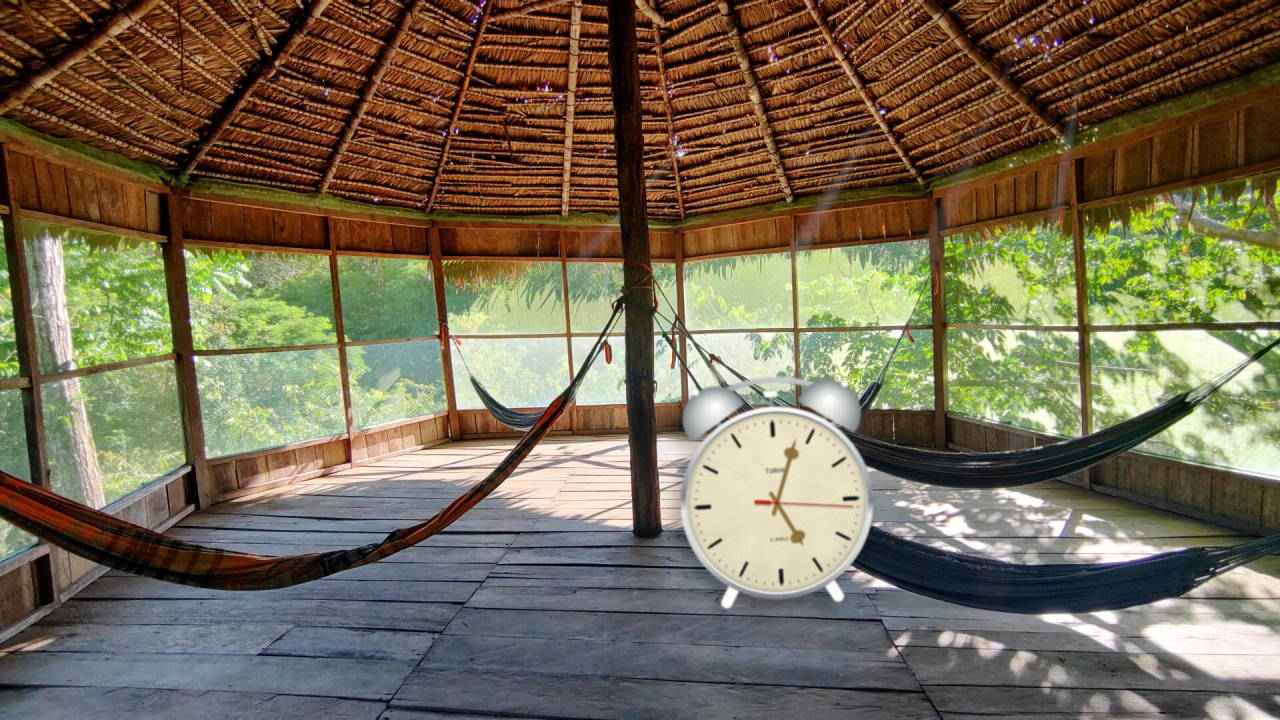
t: 5:03:16
